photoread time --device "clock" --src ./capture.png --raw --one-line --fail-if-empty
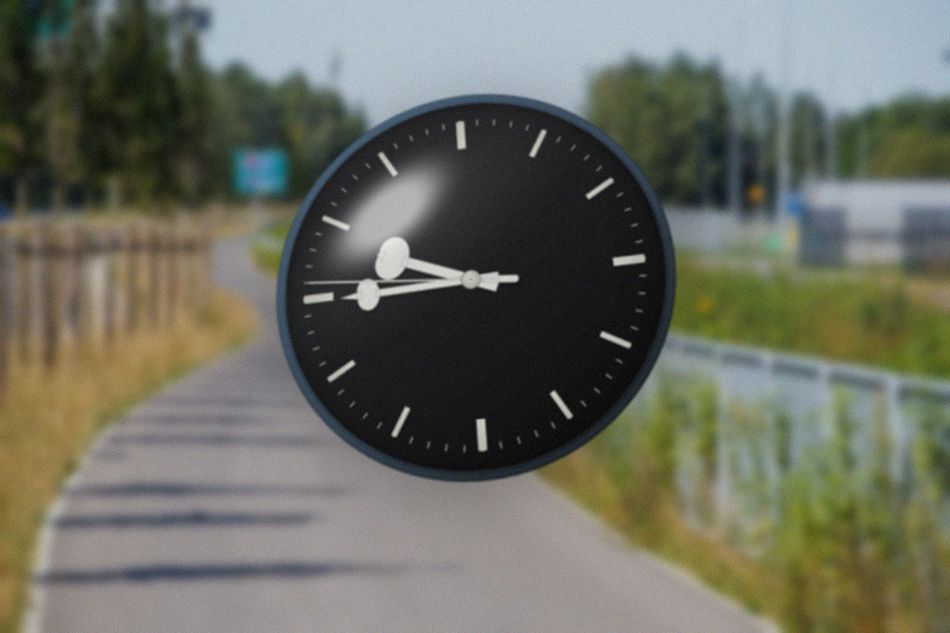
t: 9:44:46
